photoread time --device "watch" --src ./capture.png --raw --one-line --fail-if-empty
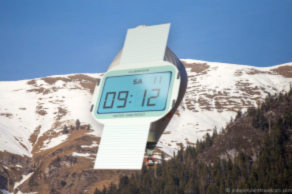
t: 9:12
